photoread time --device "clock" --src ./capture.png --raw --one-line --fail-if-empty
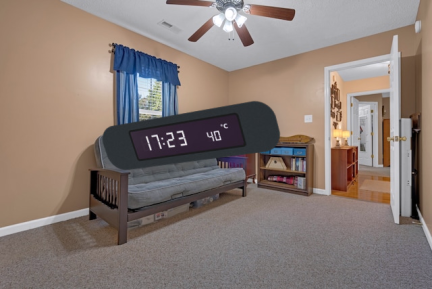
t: 17:23
